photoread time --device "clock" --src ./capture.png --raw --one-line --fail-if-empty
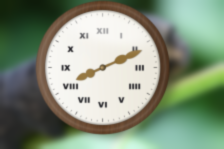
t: 8:11
